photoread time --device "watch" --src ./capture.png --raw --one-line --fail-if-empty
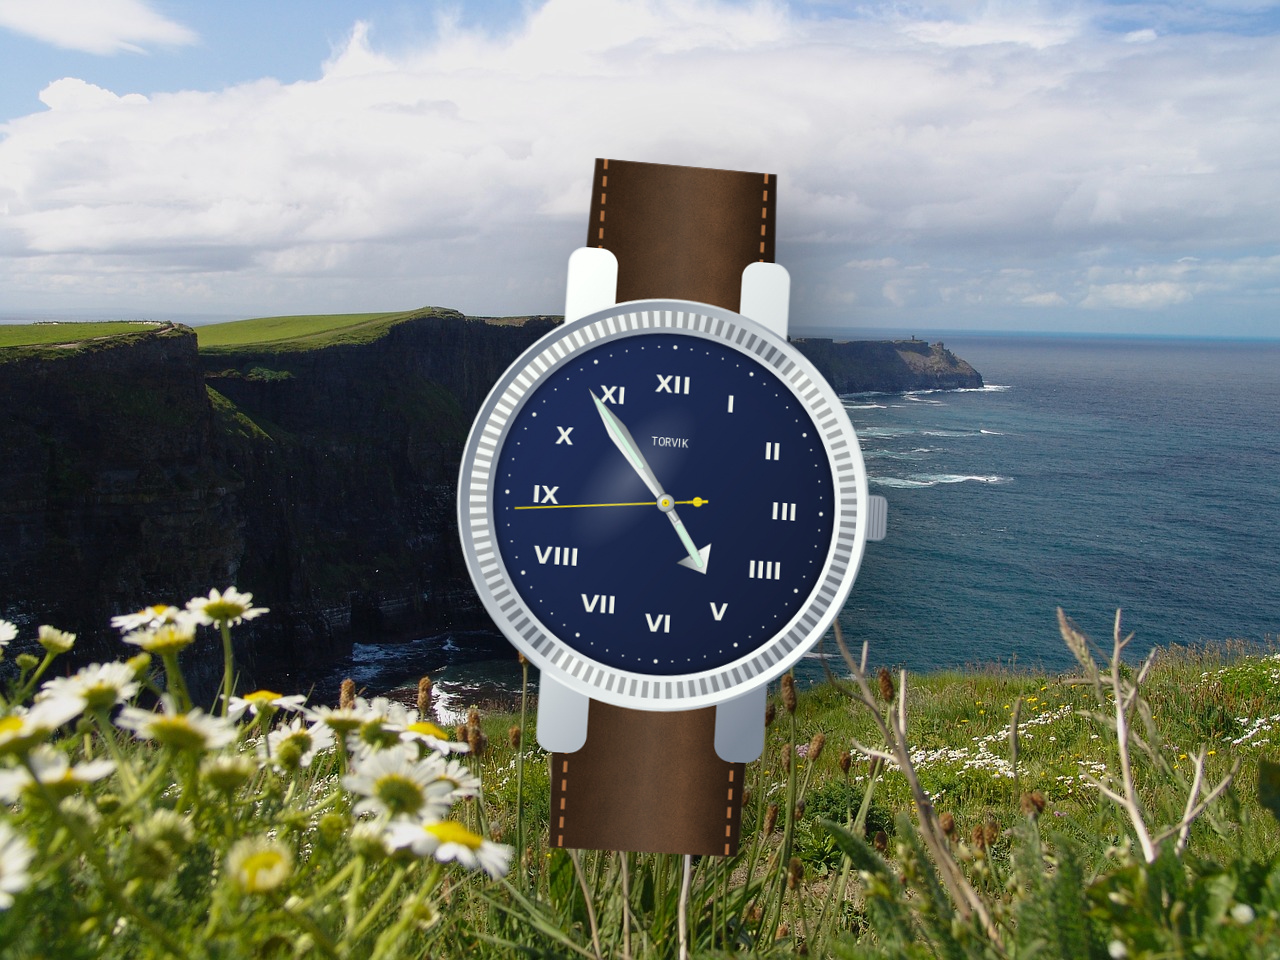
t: 4:53:44
